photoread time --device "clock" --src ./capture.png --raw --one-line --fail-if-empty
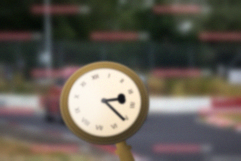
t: 3:26
